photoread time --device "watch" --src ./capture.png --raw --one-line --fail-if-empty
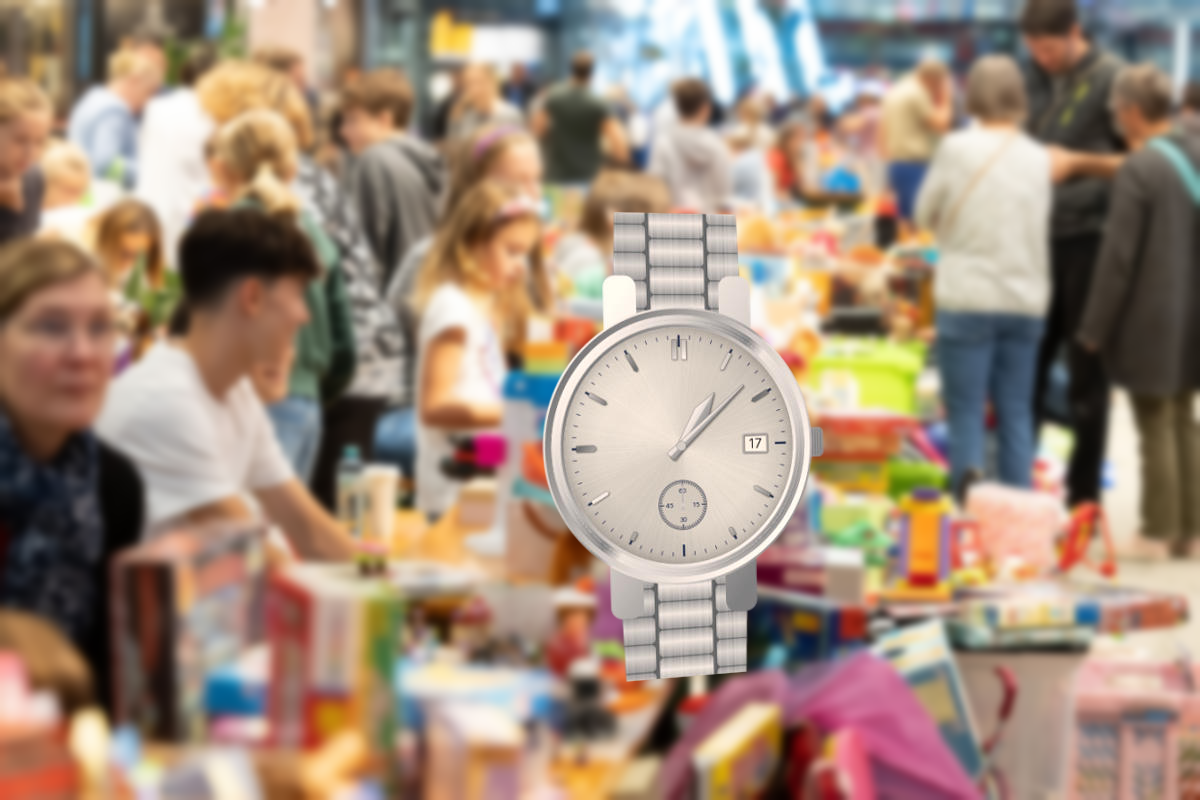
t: 1:08
